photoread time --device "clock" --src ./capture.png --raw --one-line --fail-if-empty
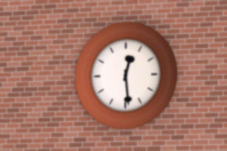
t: 12:29
